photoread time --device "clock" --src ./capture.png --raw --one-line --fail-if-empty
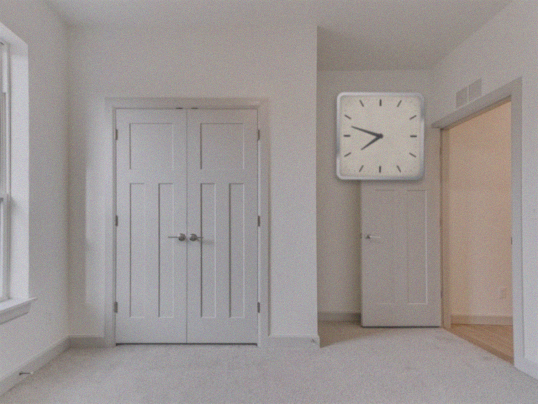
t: 7:48
